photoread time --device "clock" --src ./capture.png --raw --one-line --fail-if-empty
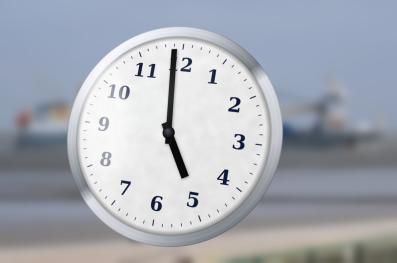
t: 4:59
